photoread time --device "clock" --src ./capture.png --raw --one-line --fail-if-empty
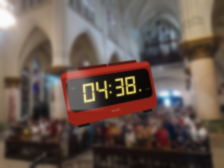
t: 4:38
